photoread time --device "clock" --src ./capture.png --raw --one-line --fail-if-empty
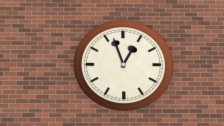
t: 12:57
